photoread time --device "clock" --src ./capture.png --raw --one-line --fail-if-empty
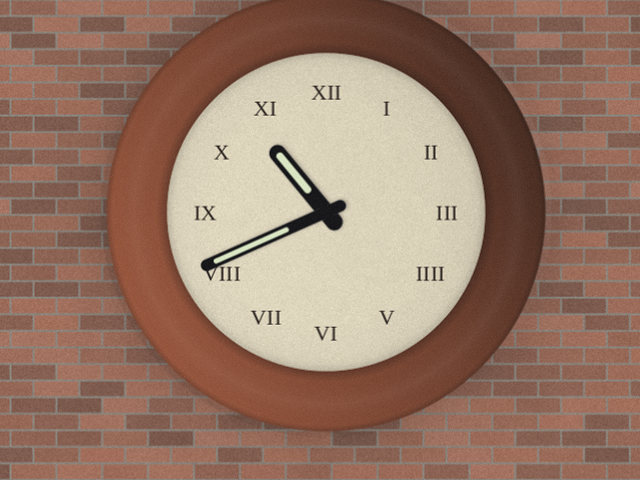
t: 10:41
